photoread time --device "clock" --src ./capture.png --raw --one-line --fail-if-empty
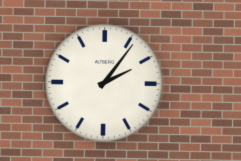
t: 2:06
